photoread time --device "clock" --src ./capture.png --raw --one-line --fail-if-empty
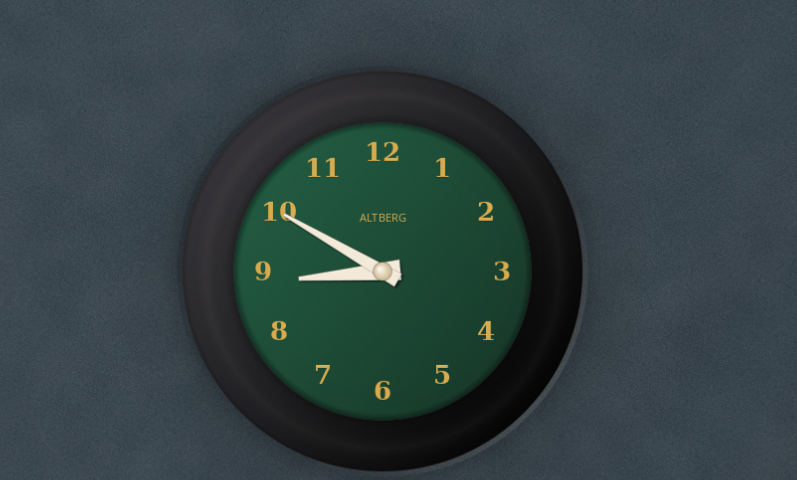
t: 8:50
